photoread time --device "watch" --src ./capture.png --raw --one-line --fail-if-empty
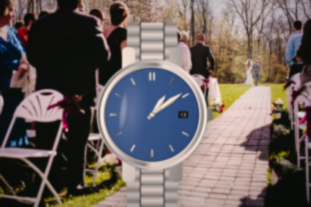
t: 1:09
